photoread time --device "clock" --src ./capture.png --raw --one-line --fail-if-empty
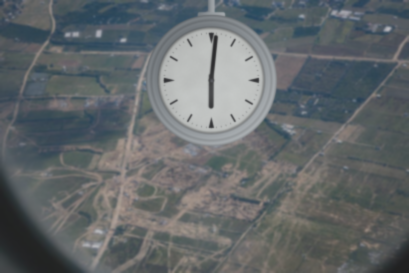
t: 6:01
